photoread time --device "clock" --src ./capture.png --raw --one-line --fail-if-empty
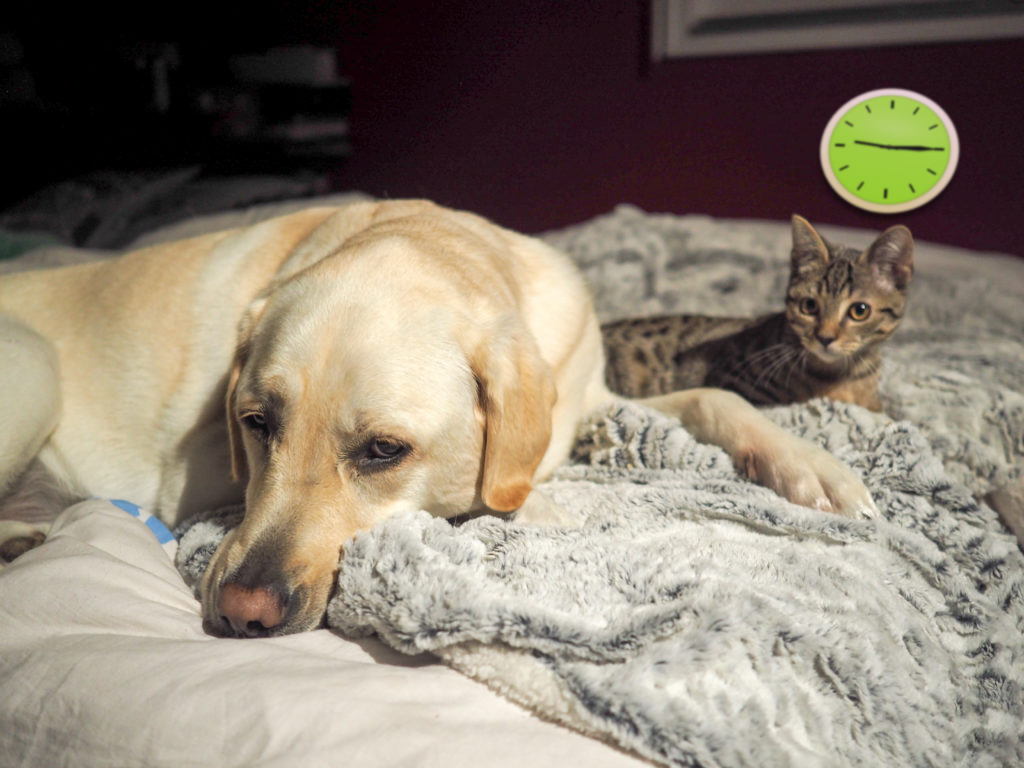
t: 9:15
